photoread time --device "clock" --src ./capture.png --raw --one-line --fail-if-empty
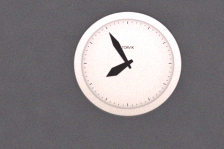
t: 7:55
